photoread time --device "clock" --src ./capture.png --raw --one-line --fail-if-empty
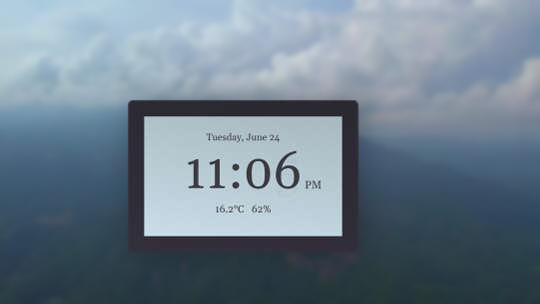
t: 11:06
